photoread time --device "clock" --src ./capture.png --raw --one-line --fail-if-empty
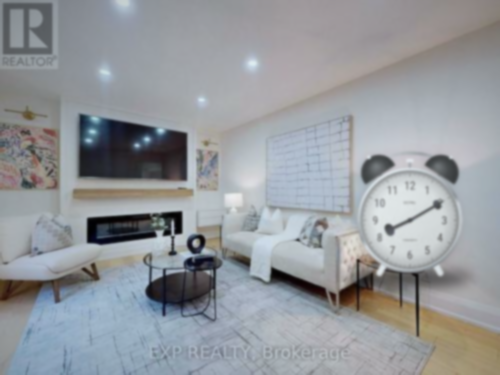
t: 8:10
